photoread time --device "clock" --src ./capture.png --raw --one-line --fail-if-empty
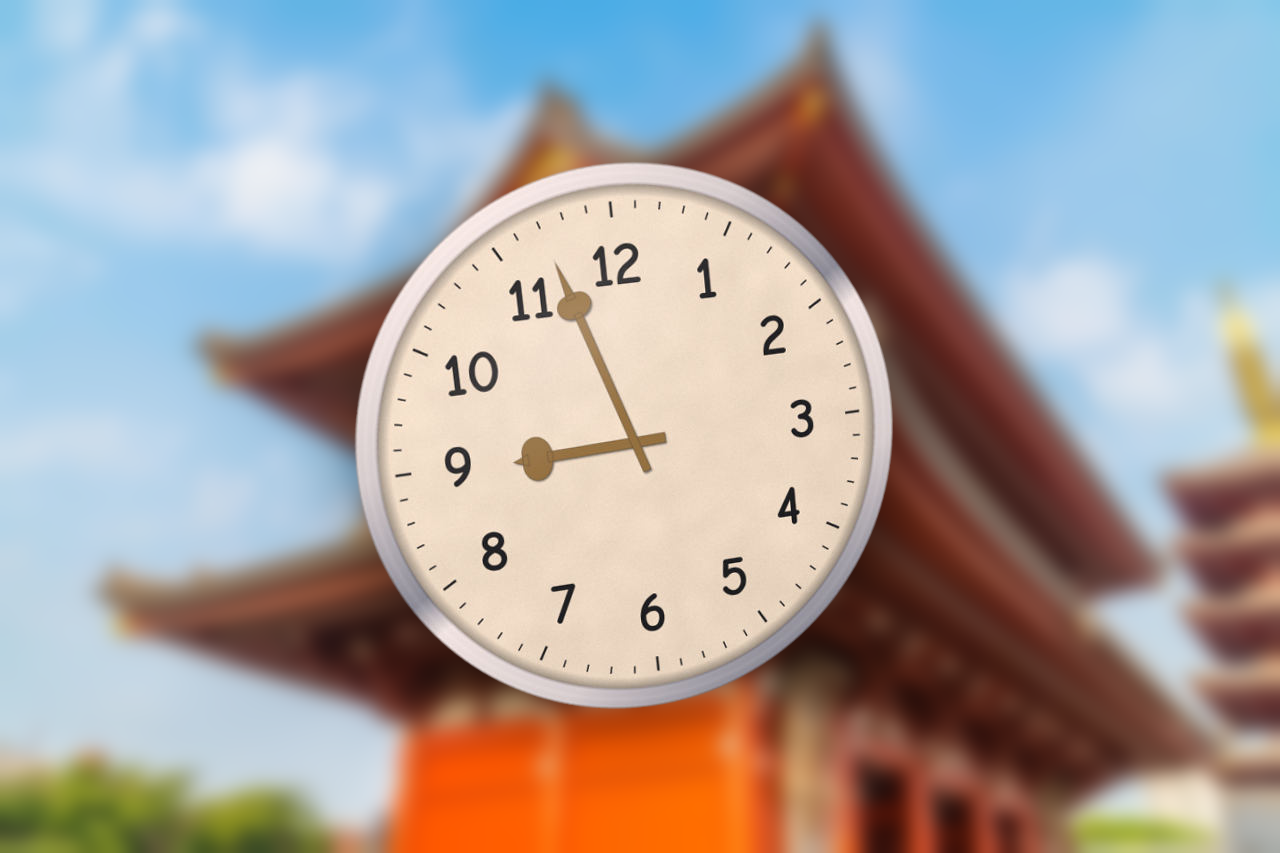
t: 8:57
